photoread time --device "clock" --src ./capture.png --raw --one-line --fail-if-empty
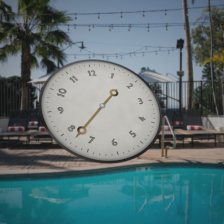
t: 1:38
